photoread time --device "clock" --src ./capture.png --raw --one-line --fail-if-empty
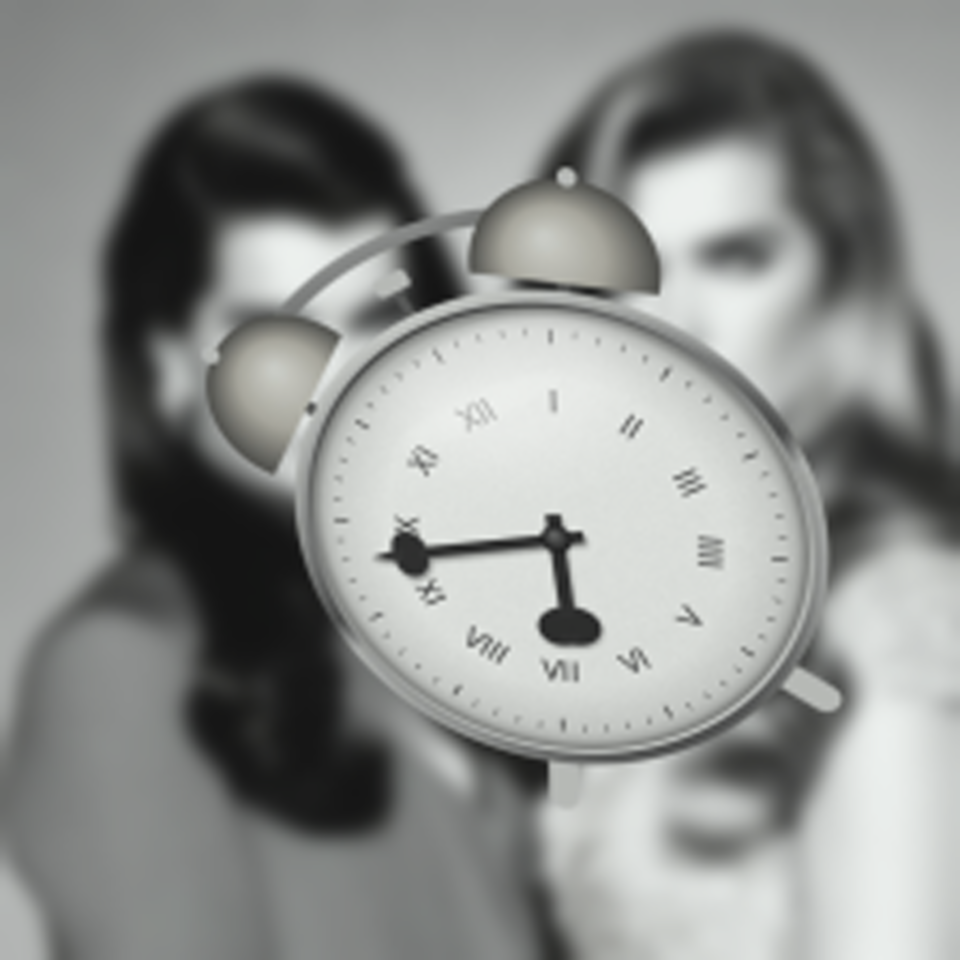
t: 6:48
